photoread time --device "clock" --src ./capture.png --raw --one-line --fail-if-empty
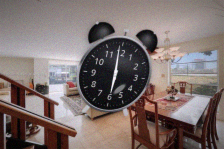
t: 5:59
